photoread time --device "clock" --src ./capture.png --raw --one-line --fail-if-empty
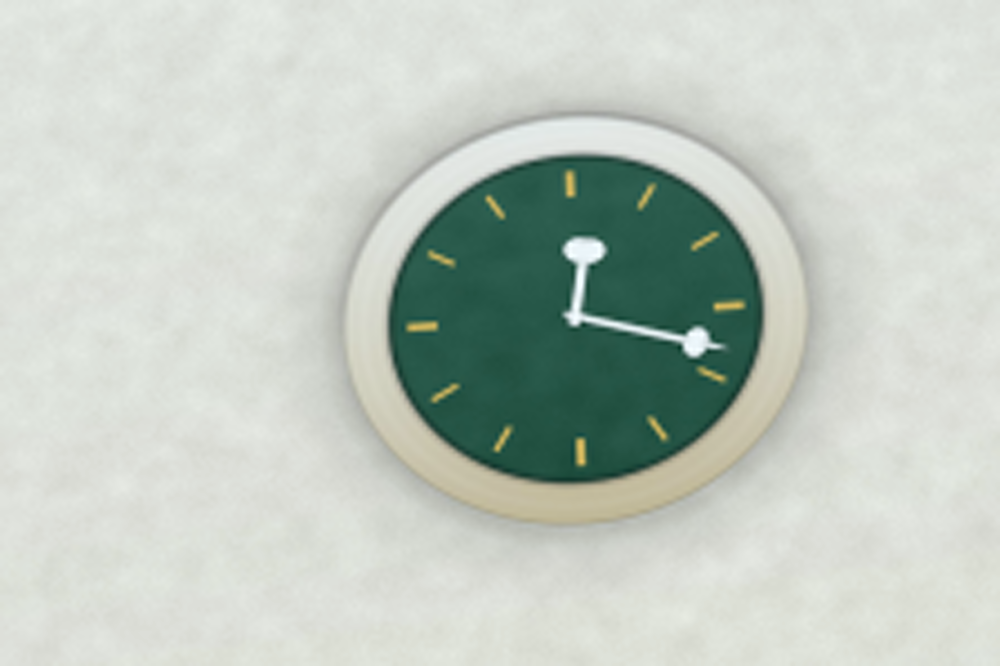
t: 12:18
